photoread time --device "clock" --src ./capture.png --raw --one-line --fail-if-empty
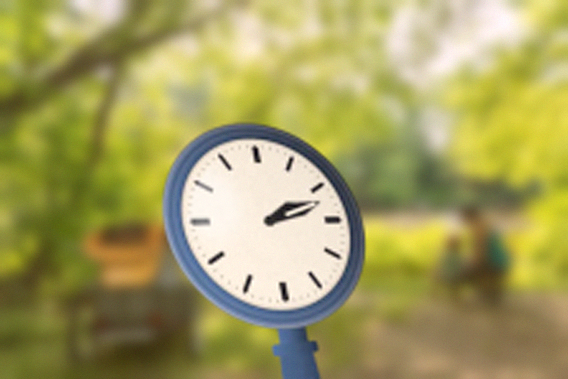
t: 2:12
